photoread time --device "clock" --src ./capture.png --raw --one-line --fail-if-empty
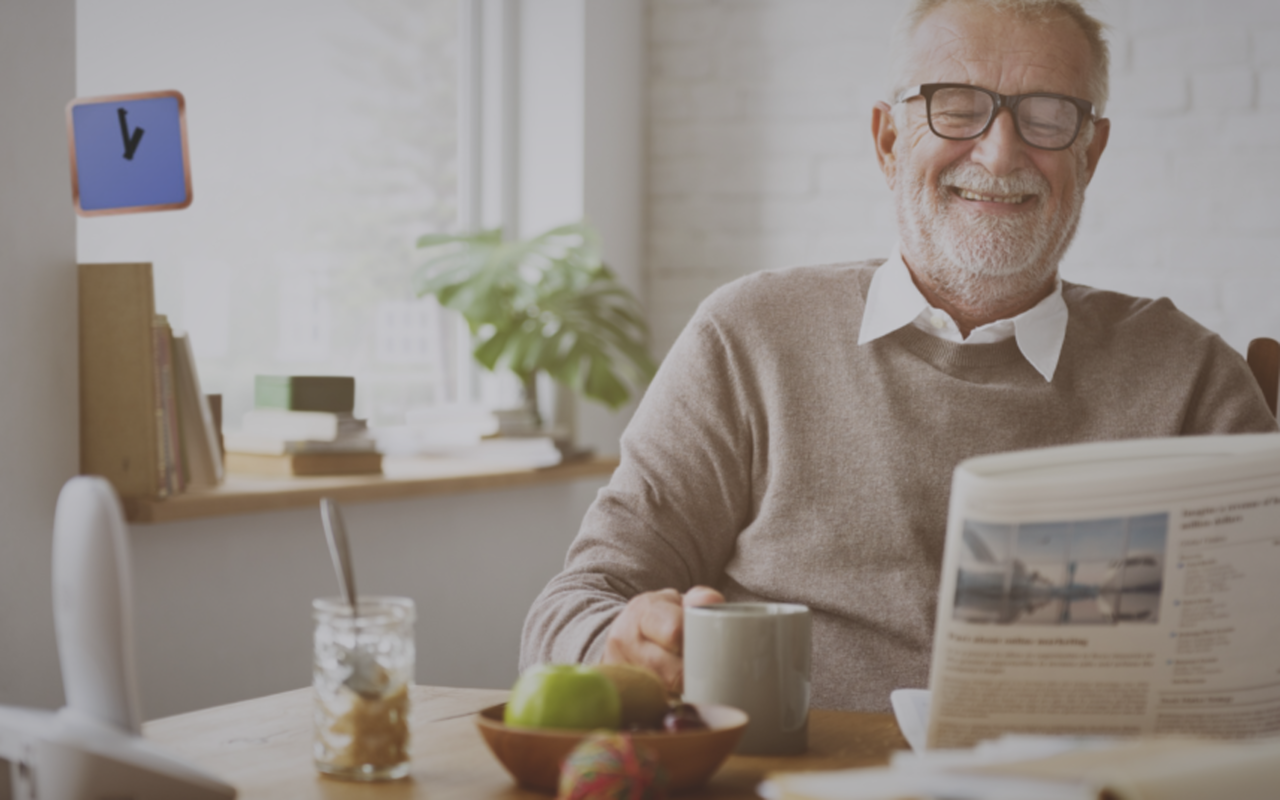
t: 12:59
